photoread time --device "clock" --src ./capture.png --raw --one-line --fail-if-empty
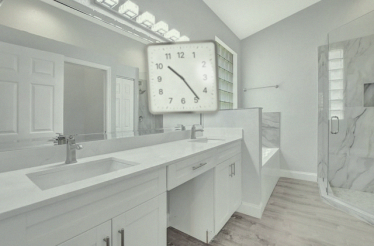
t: 10:24
